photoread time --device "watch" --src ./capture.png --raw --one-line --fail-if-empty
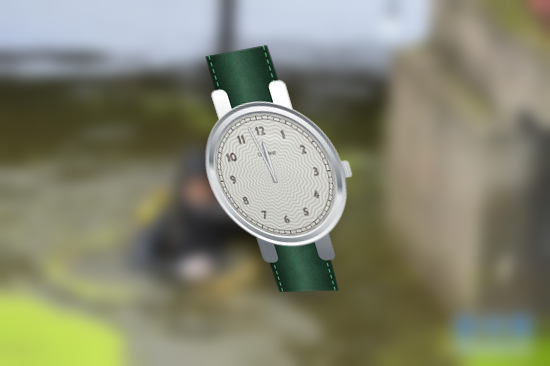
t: 11:58
